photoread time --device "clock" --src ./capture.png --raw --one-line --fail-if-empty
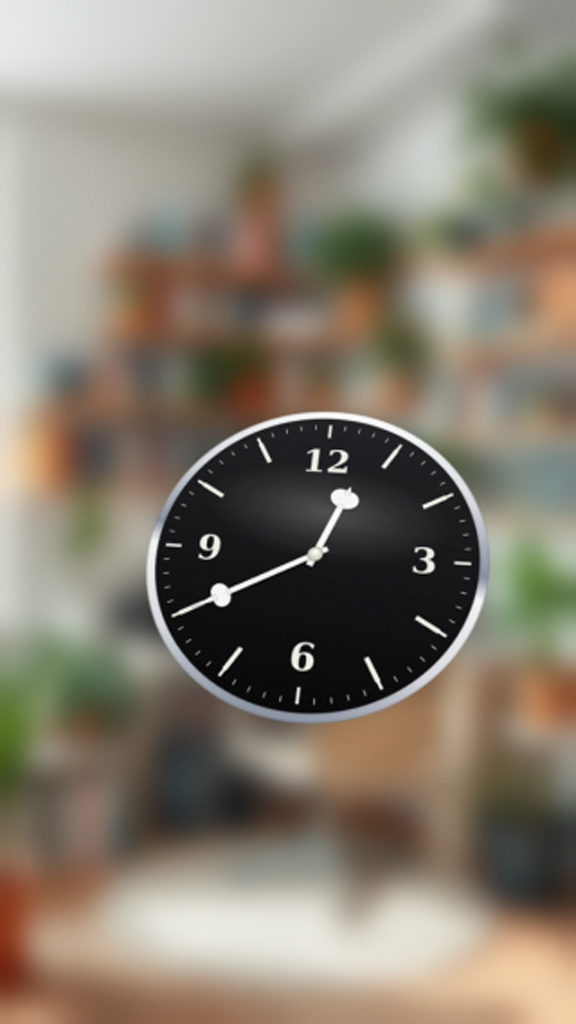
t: 12:40
